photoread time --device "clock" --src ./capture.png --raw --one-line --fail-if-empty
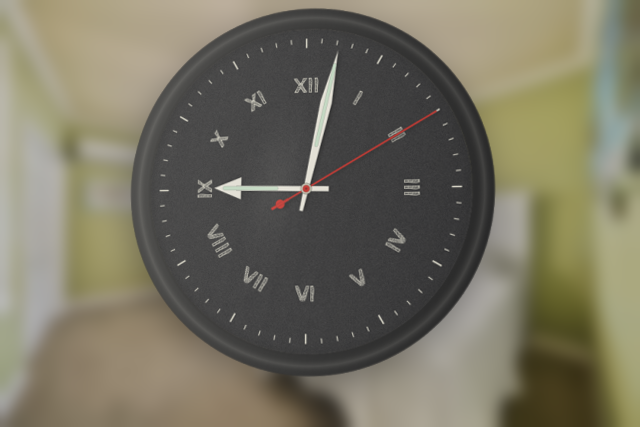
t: 9:02:10
